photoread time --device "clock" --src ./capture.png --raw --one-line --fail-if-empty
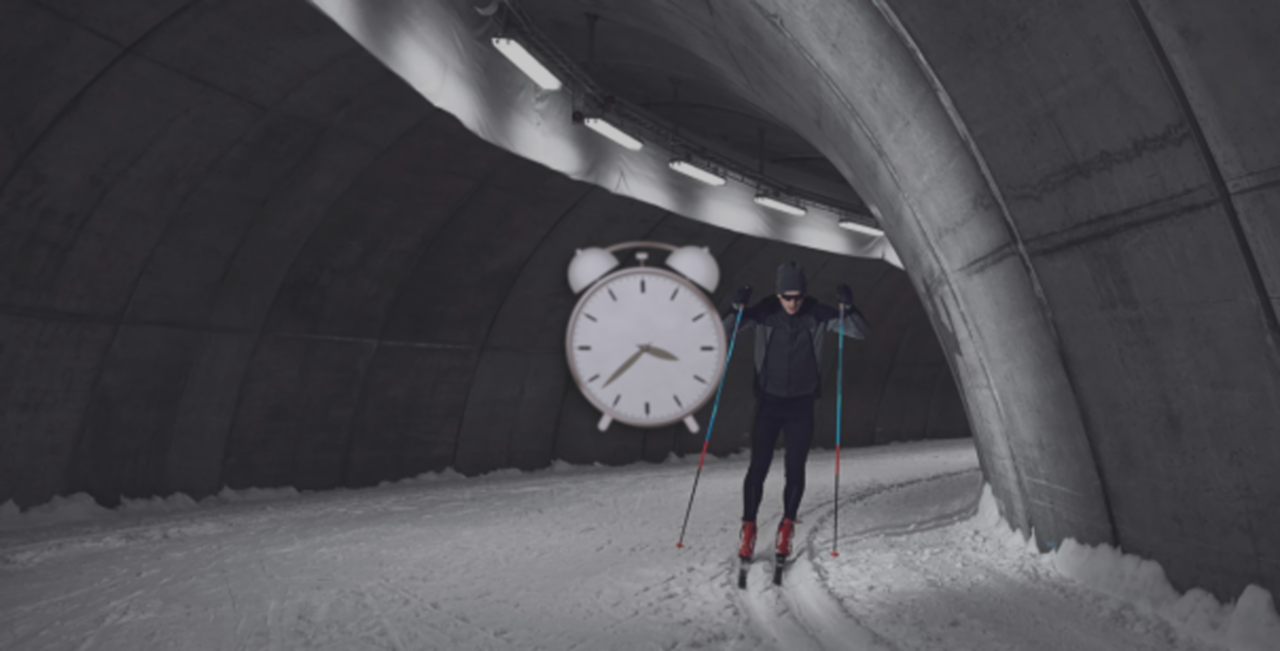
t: 3:38
